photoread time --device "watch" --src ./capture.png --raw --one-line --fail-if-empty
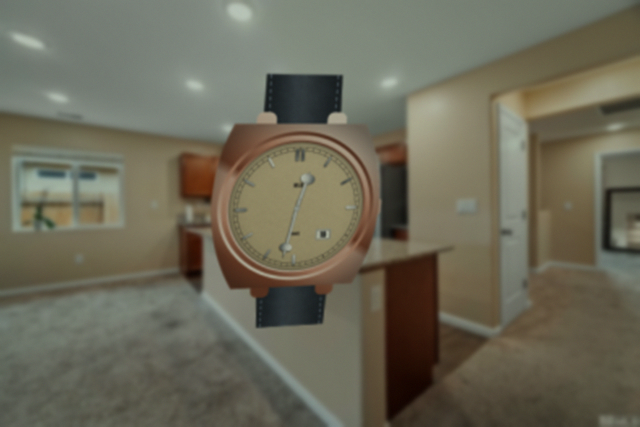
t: 12:32
